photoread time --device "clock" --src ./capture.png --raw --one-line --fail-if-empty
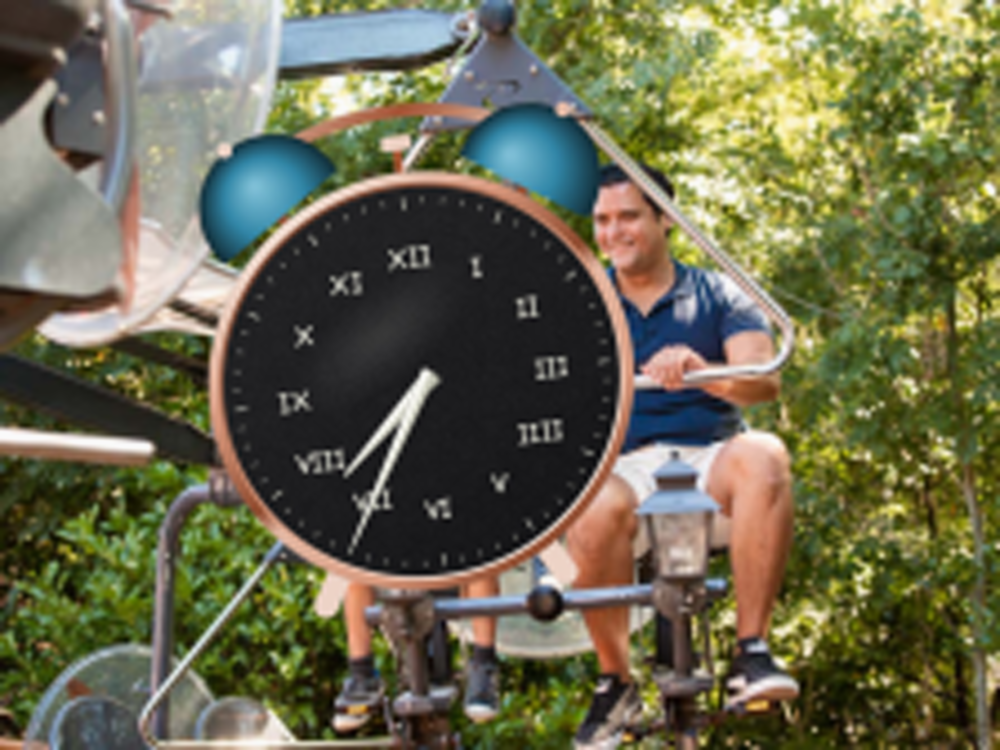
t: 7:35
